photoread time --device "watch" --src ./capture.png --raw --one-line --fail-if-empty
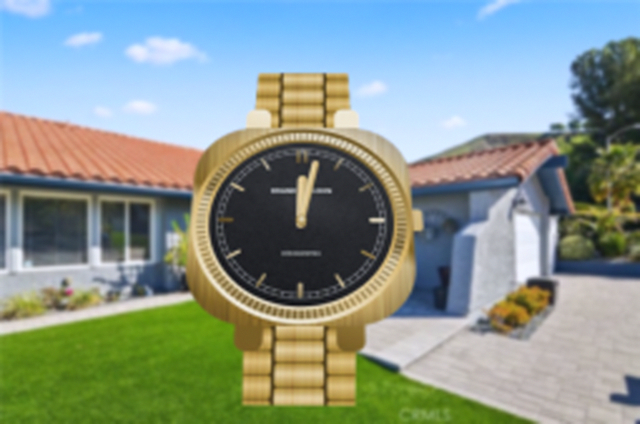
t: 12:02
